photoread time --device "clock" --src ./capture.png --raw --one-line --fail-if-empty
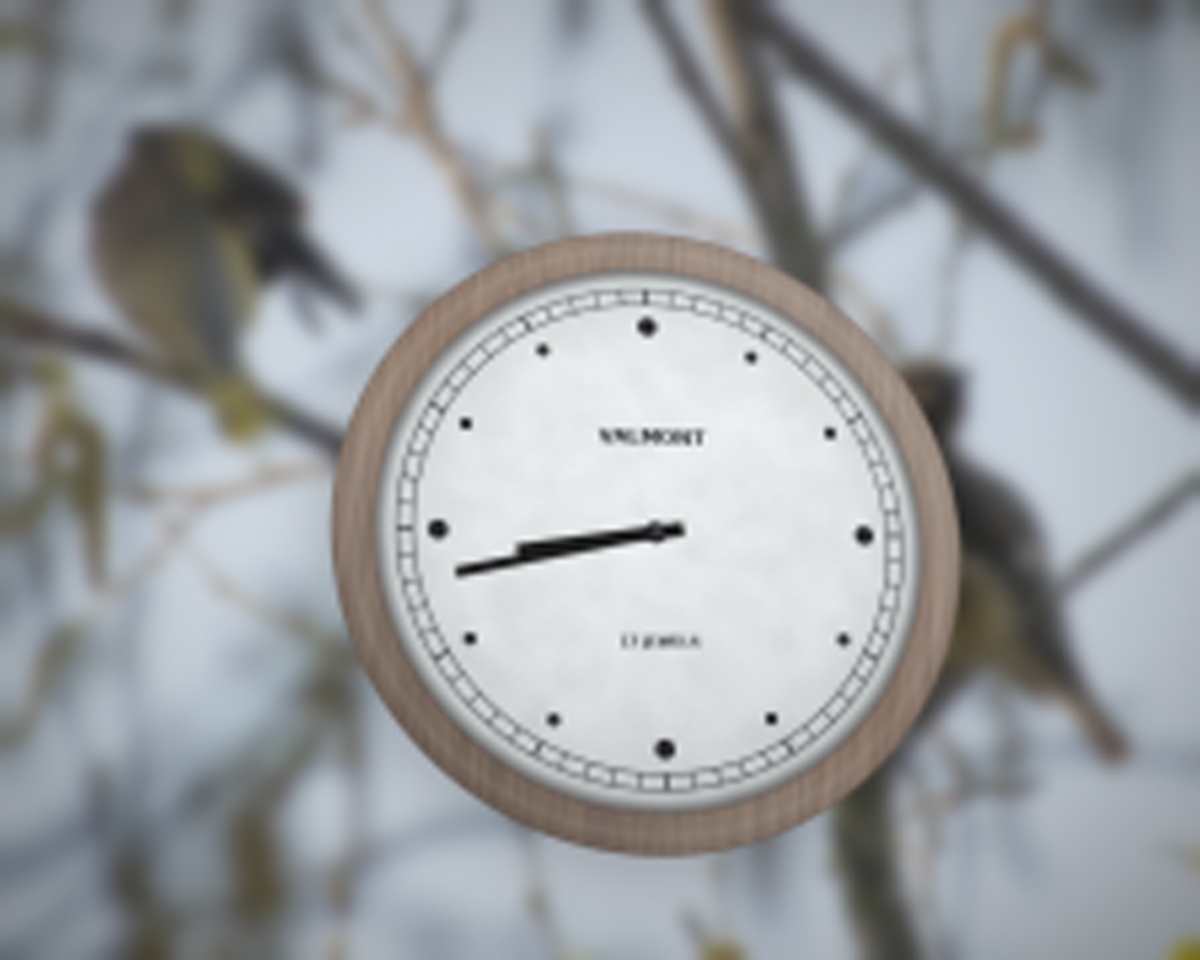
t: 8:43
